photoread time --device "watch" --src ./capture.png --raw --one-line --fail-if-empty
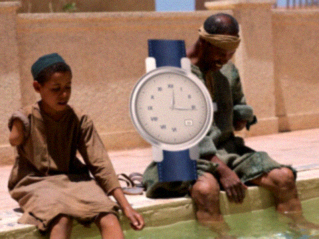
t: 12:16
